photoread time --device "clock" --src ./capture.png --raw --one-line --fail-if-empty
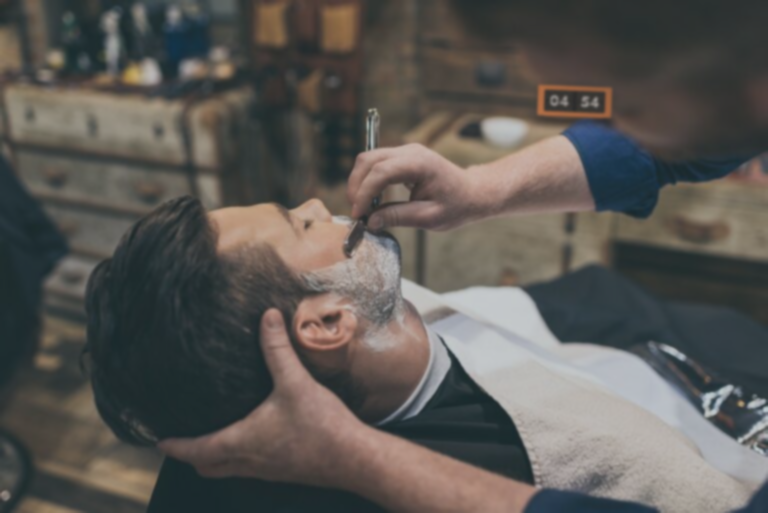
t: 4:54
